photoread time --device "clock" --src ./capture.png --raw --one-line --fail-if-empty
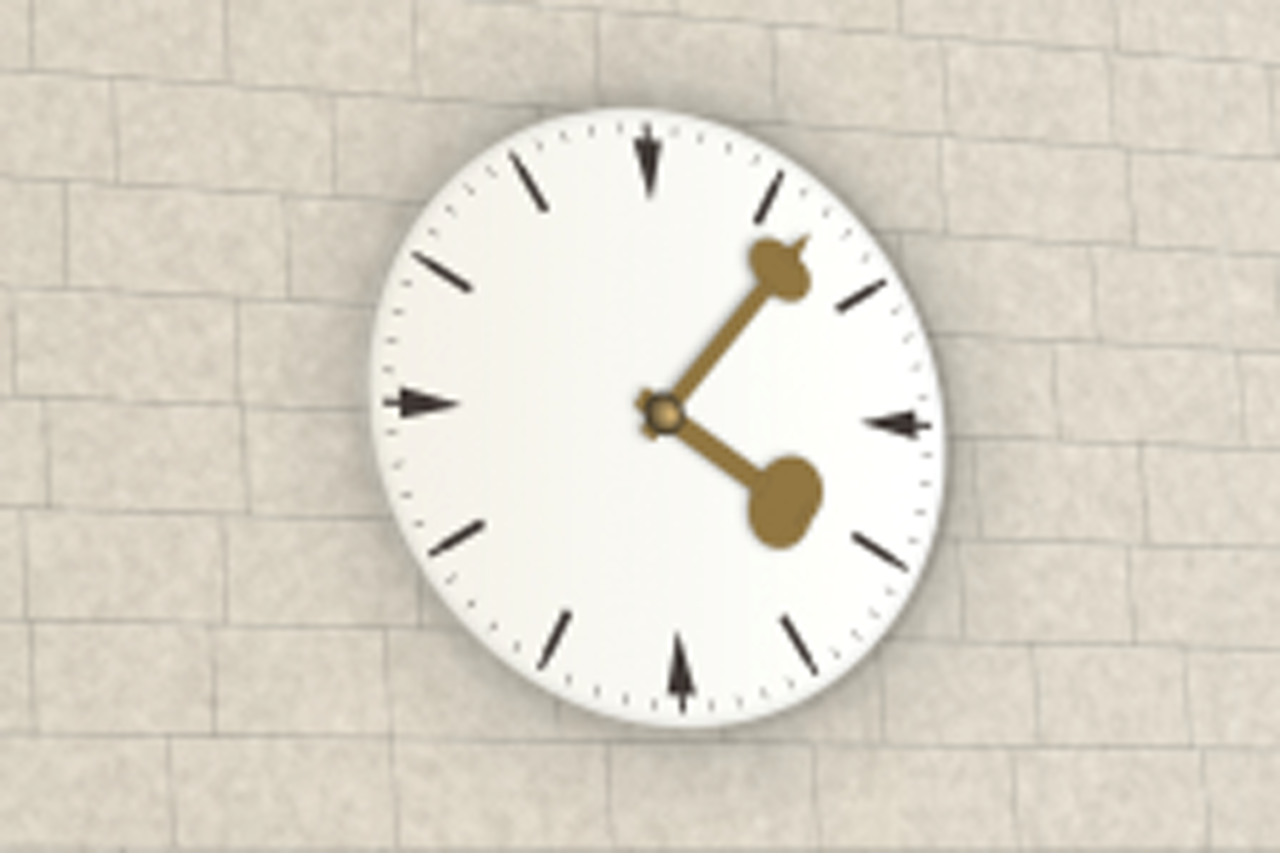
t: 4:07
